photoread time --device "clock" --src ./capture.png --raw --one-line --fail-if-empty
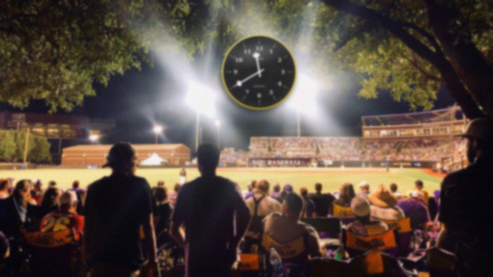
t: 11:40
